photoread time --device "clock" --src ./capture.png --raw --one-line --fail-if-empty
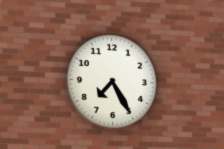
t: 7:25
